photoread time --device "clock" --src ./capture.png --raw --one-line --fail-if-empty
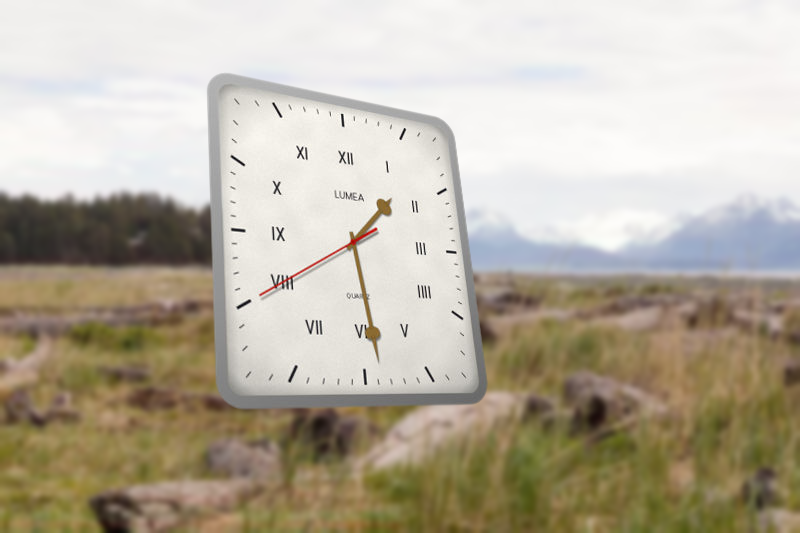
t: 1:28:40
